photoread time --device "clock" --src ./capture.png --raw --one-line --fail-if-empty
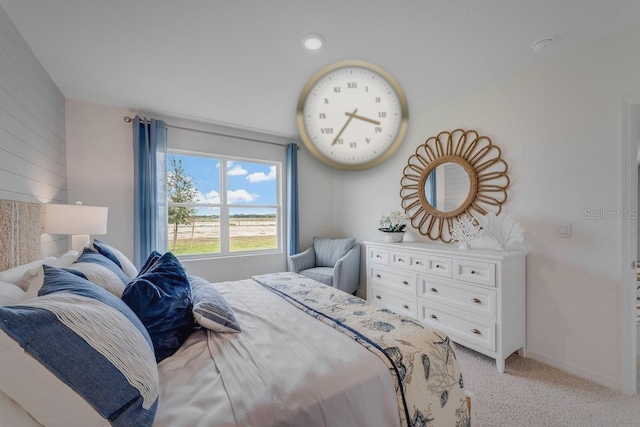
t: 3:36
